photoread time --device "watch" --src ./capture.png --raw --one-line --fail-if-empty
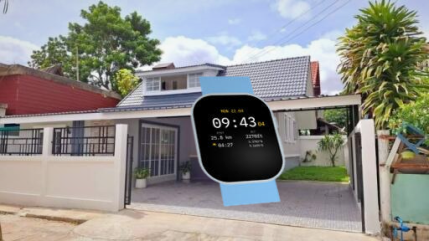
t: 9:43
